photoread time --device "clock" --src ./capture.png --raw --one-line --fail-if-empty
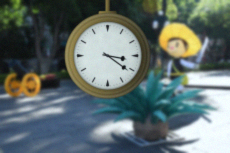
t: 3:21
